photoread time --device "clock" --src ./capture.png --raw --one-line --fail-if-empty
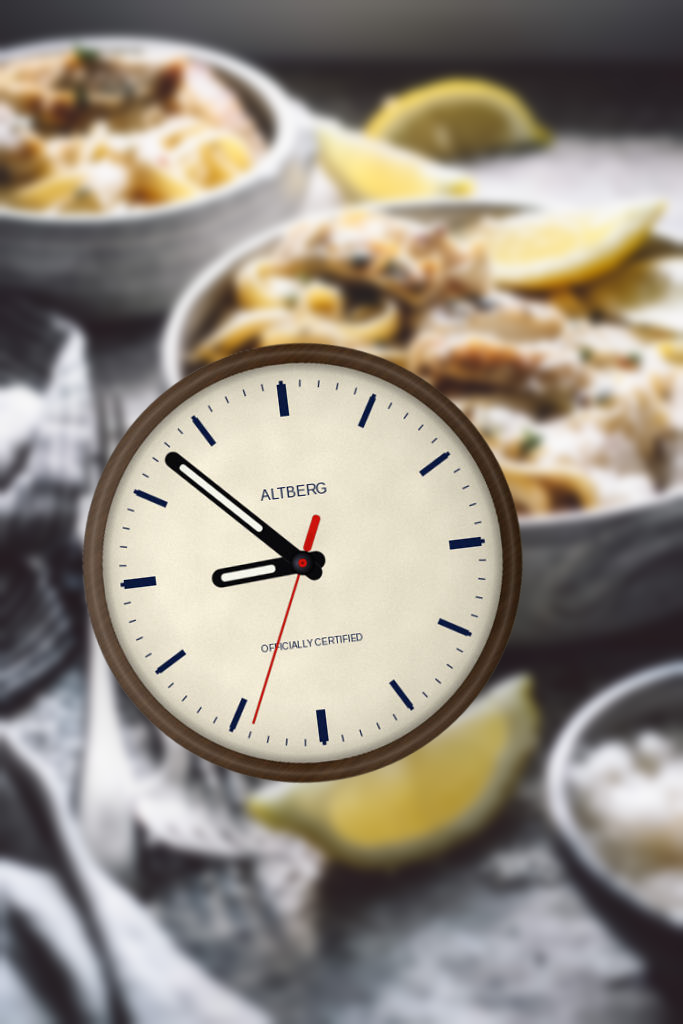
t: 8:52:34
